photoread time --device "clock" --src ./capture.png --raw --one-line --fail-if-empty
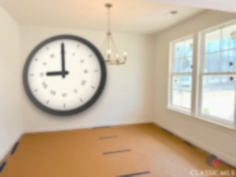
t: 9:00
